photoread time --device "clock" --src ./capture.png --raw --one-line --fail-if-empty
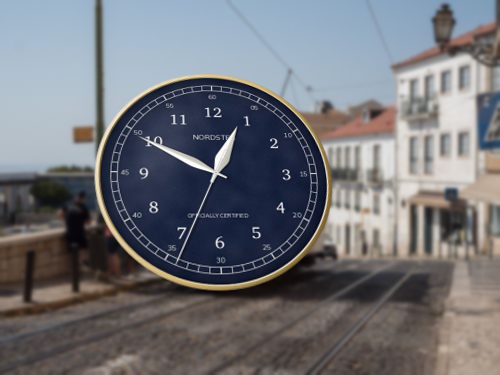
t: 12:49:34
